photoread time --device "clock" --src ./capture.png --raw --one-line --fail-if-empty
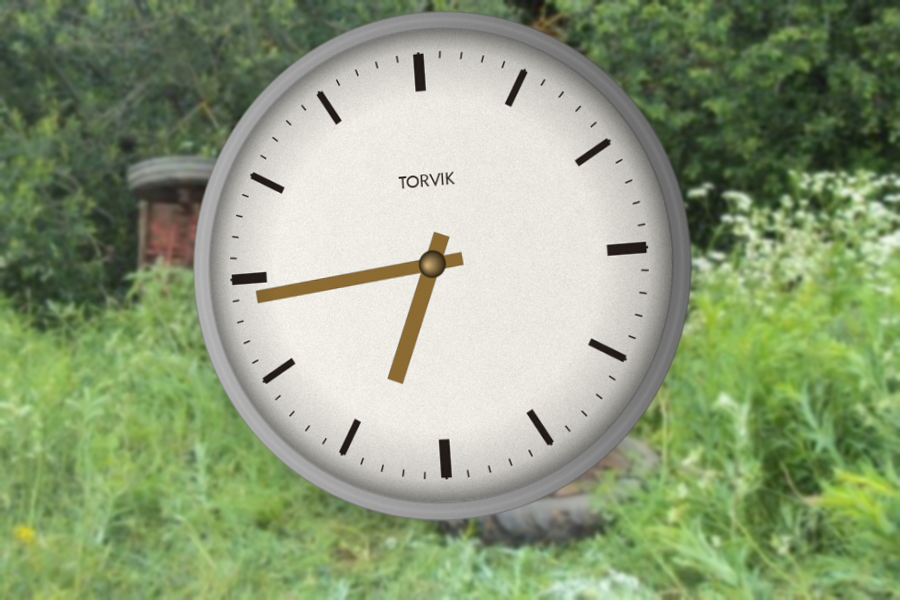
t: 6:44
